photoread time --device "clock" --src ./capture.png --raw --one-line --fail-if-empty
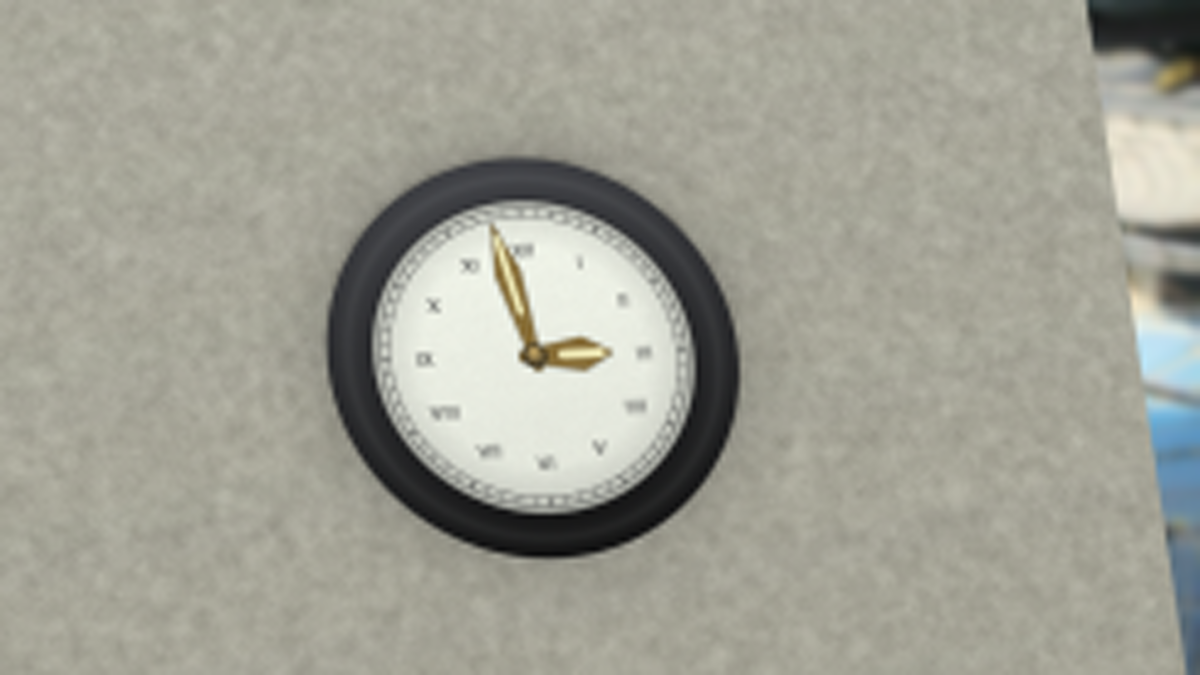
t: 2:58
